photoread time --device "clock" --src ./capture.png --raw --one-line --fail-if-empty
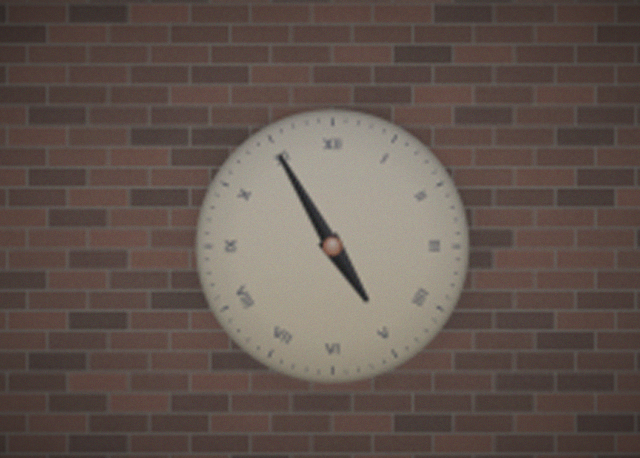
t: 4:55
